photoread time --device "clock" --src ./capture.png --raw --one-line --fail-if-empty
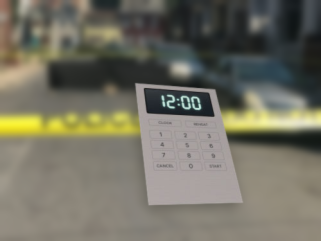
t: 12:00
